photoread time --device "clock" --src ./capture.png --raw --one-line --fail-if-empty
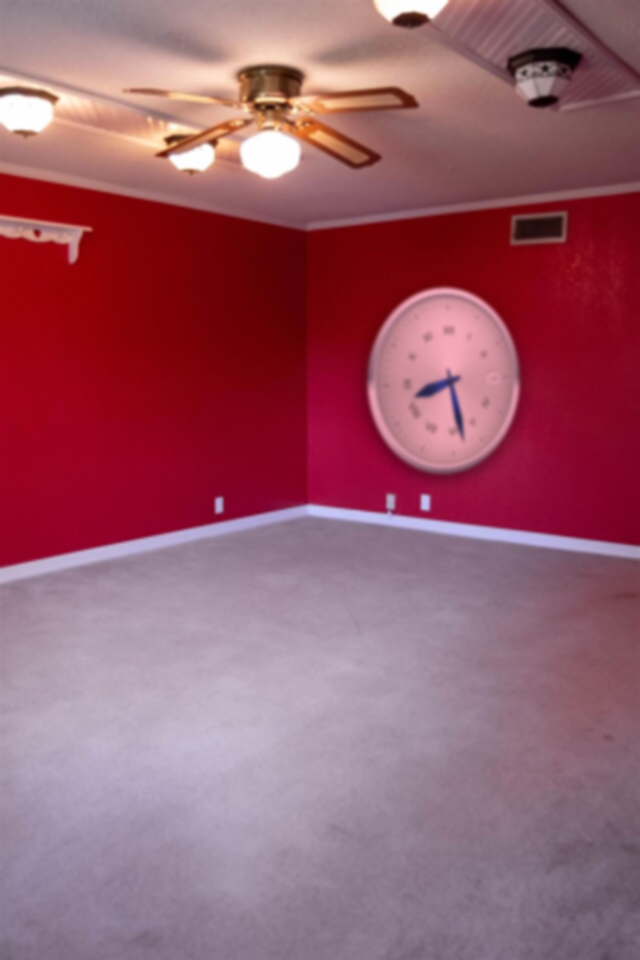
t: 8:28
